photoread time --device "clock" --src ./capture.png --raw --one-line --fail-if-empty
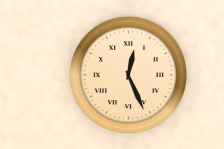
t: 12:26
